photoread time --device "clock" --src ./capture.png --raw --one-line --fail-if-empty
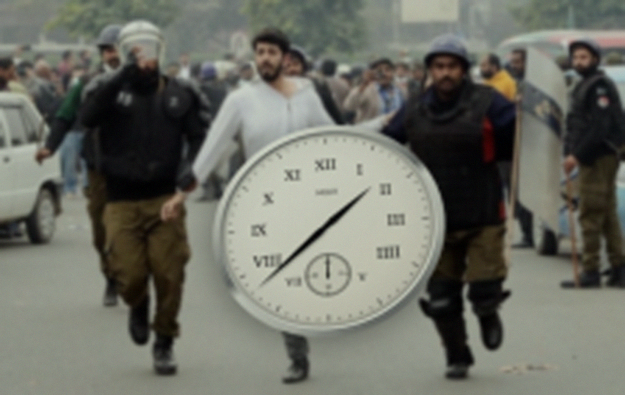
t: 1:38
